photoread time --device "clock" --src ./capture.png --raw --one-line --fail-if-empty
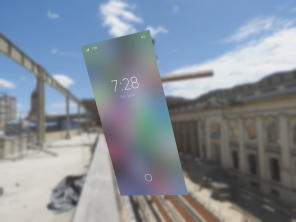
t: 7:28
